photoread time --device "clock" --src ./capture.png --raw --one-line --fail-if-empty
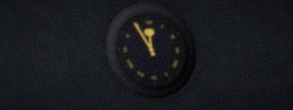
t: 11:55
